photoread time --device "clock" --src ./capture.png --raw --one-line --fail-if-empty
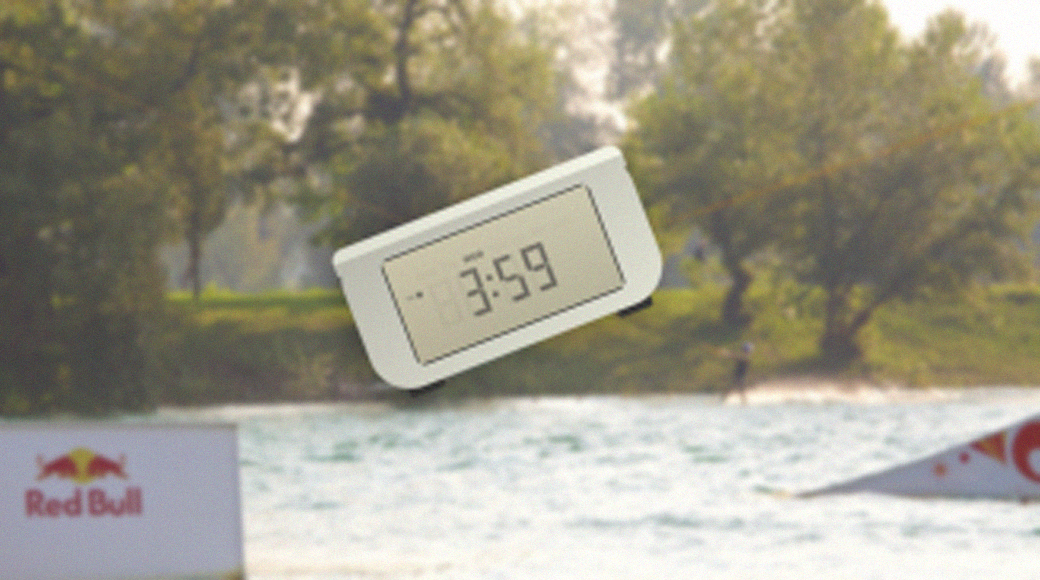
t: 3:59
